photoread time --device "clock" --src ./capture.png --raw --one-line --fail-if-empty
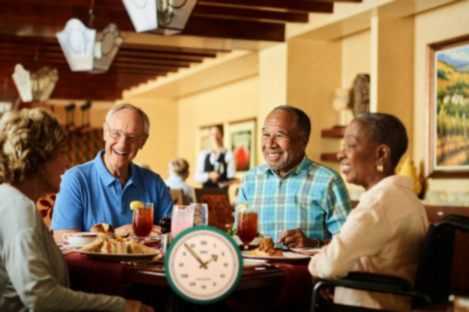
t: 1:53
